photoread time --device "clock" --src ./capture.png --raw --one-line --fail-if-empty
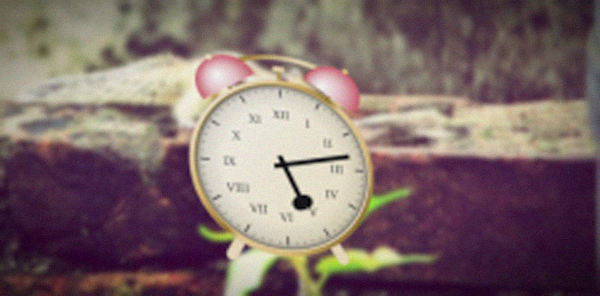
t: 5:13
